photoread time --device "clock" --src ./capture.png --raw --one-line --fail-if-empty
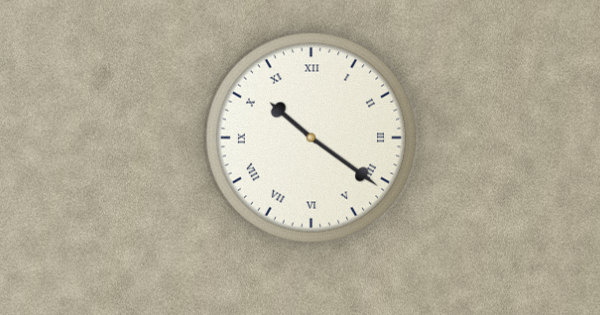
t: 10:21
